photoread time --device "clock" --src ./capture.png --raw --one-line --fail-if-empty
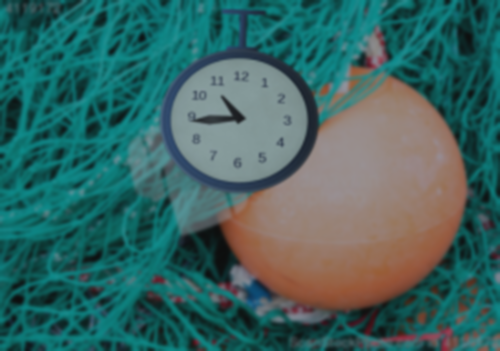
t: 10:44
